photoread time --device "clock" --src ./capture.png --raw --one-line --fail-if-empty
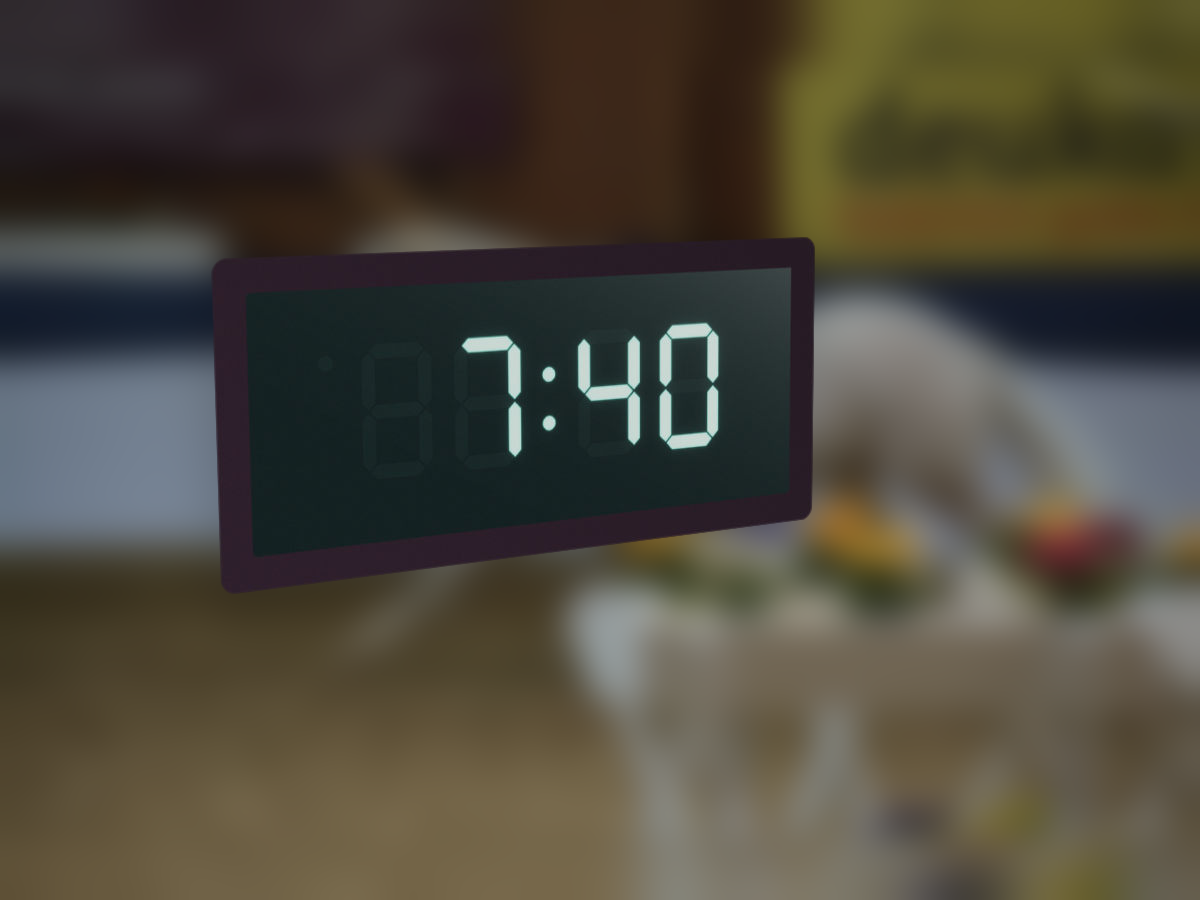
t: 7:40
